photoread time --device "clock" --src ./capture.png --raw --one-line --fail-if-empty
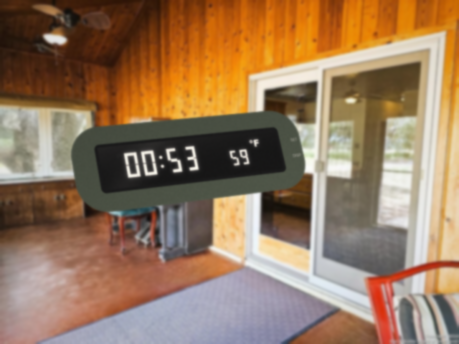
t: 0:53
